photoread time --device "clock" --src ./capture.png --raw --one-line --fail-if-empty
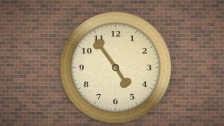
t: 4:54
